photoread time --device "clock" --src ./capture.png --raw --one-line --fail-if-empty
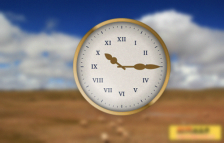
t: 10:15
